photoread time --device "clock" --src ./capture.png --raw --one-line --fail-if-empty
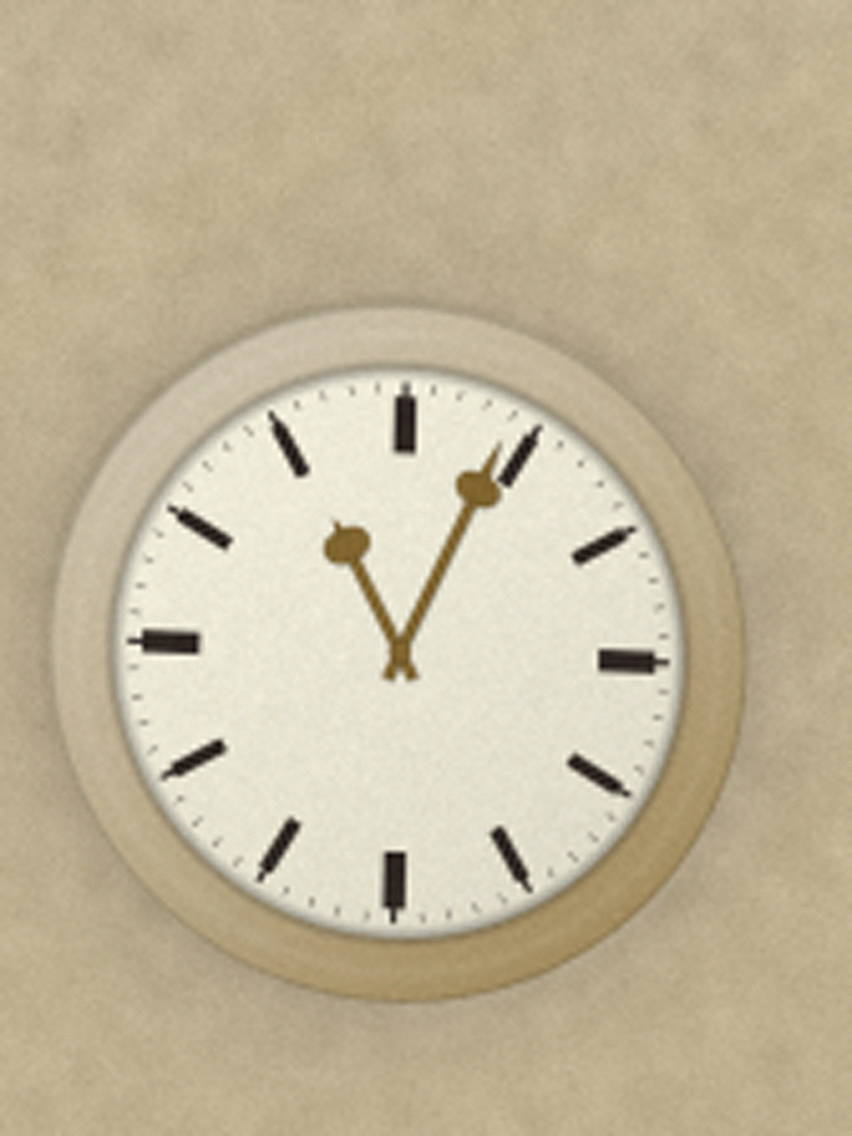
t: 11:04
